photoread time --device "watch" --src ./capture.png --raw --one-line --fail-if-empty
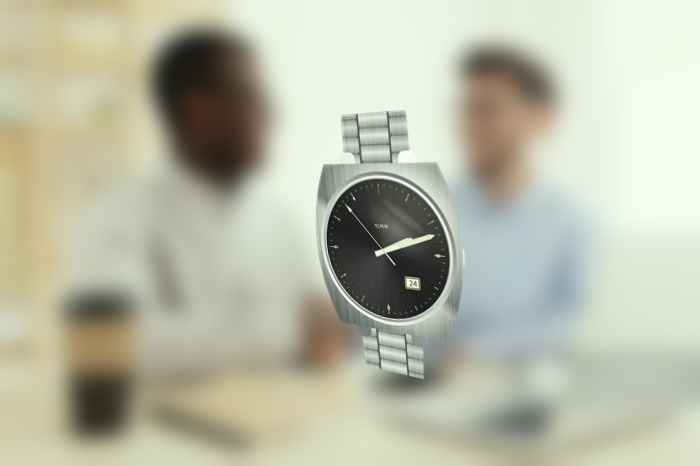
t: 2:11:53
